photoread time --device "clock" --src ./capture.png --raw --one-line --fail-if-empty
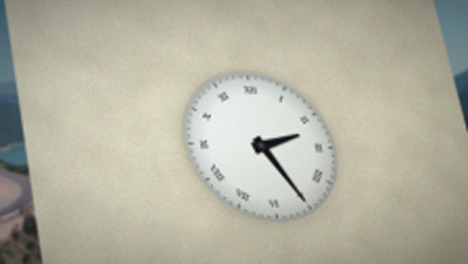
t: 2:25
